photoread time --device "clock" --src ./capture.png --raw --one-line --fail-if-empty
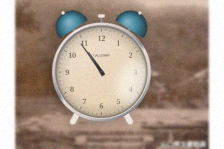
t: 10:54
